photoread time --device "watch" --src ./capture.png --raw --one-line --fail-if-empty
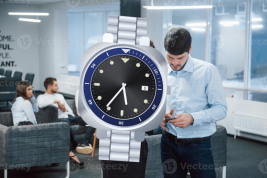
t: 5:36
